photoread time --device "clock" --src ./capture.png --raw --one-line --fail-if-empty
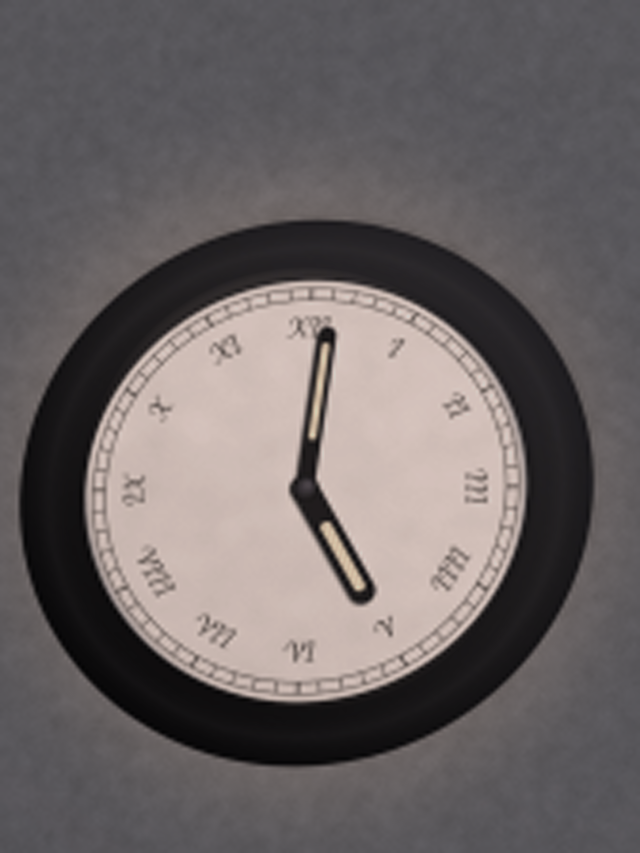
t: 5:01
